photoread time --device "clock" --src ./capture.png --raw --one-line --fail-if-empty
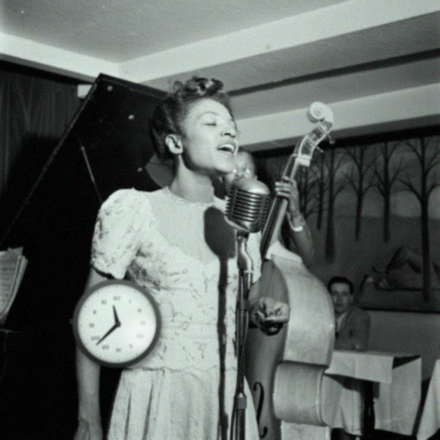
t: 11:38
